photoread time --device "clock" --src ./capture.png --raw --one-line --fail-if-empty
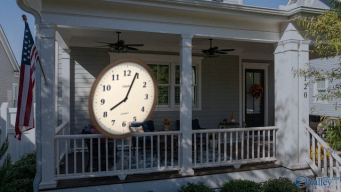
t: 8:04
